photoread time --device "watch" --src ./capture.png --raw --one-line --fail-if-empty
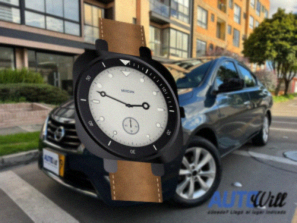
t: 2:48
